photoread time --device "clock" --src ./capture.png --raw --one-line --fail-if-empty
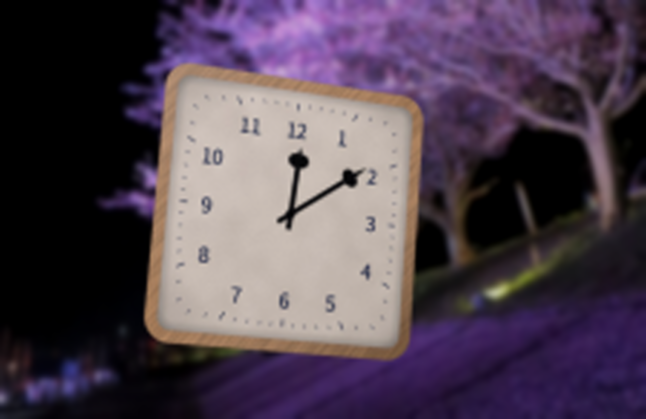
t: 12:09
